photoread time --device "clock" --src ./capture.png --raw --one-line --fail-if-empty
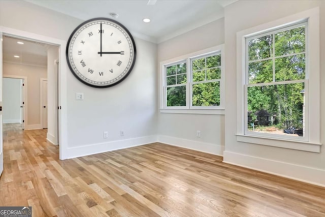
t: 3:00
